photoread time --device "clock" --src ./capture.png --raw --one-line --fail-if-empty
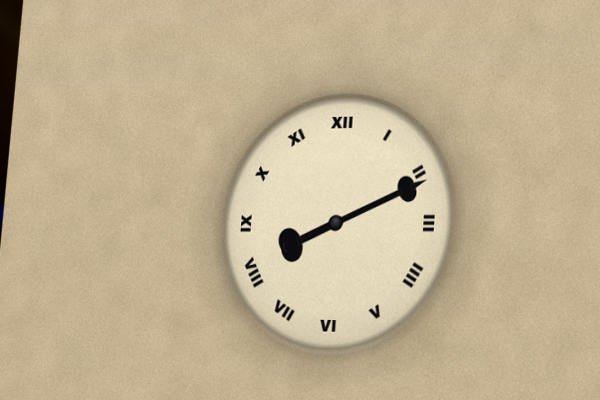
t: 8:11
